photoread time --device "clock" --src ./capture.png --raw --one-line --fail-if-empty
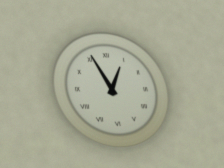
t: 12:56
